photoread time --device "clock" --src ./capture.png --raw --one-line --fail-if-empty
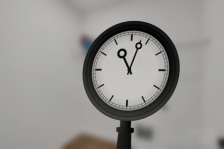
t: 11:03
